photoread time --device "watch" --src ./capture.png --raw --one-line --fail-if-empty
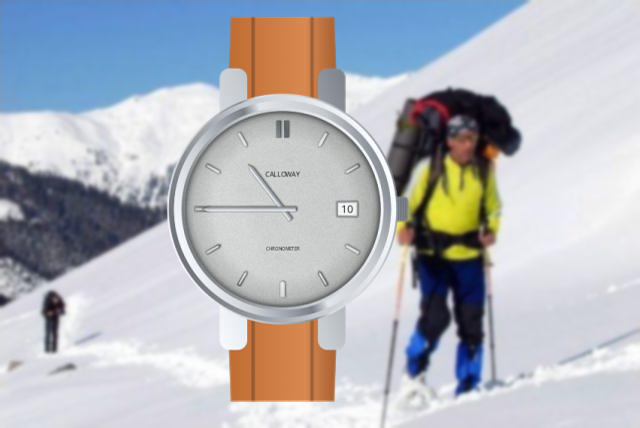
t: 10:45
